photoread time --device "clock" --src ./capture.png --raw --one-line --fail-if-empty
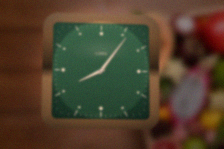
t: 8:06
